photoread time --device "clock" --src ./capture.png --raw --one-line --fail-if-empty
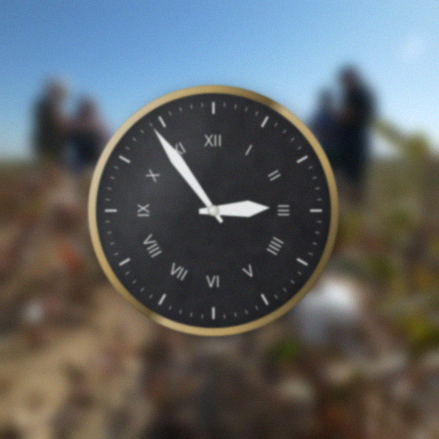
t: 2:54
